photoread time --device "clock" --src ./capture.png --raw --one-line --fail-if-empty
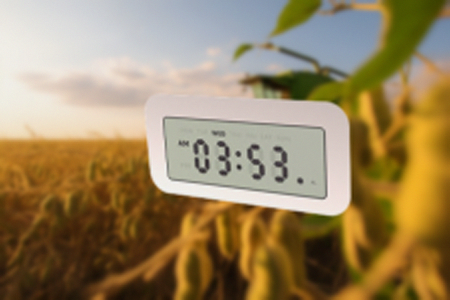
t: 3:53
